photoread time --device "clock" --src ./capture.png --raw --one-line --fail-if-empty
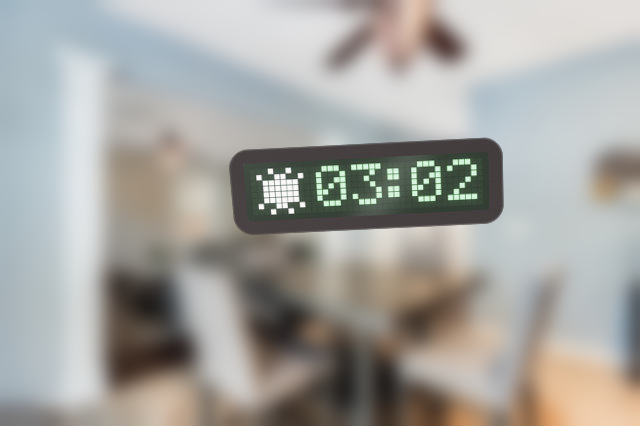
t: 3:02
